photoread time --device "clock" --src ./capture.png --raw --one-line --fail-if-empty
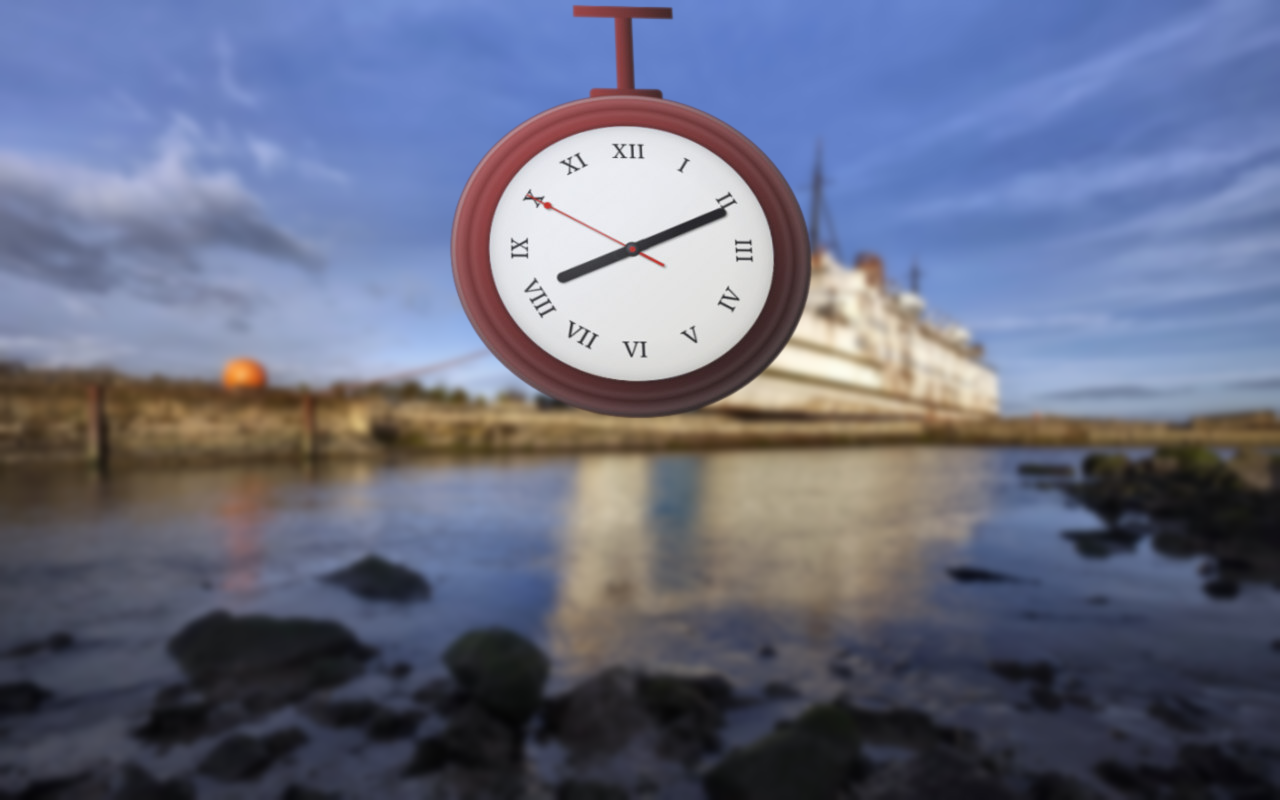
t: 8:10:50
